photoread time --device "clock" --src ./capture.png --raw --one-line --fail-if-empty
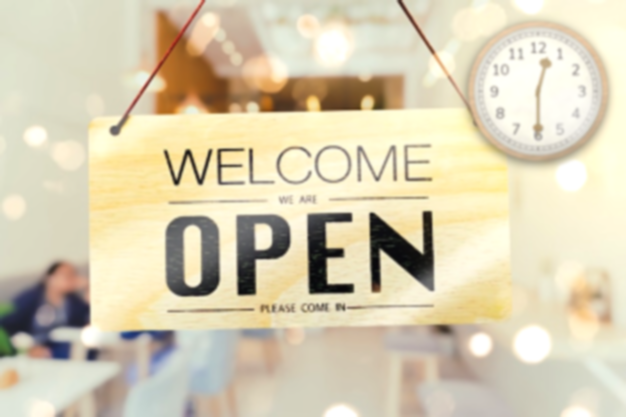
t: 12:30
